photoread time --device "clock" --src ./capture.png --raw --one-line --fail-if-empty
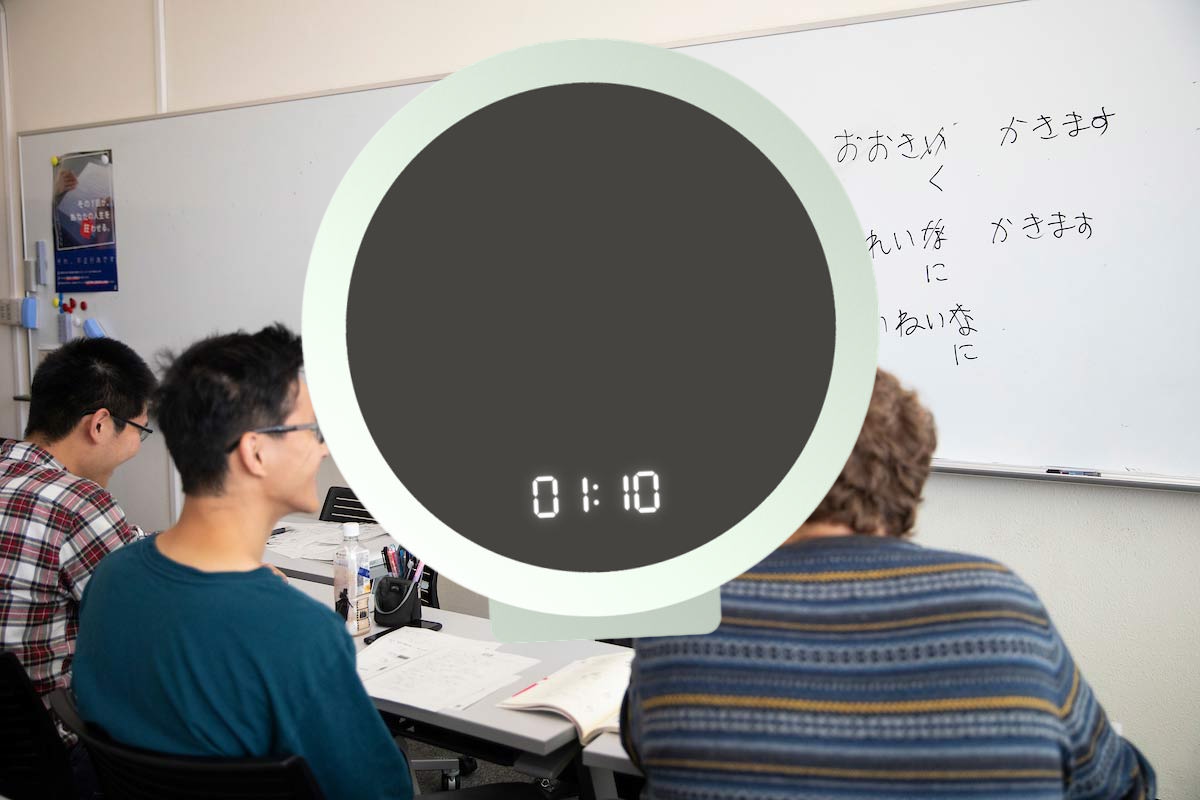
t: 1:10
